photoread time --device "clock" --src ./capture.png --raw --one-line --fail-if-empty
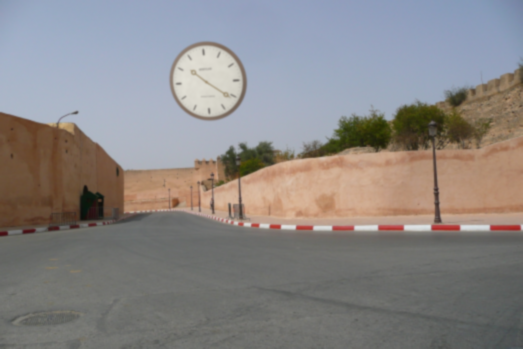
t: 10:21
